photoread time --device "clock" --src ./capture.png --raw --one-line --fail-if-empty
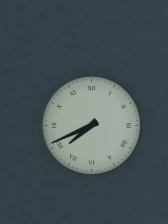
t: 7:41
